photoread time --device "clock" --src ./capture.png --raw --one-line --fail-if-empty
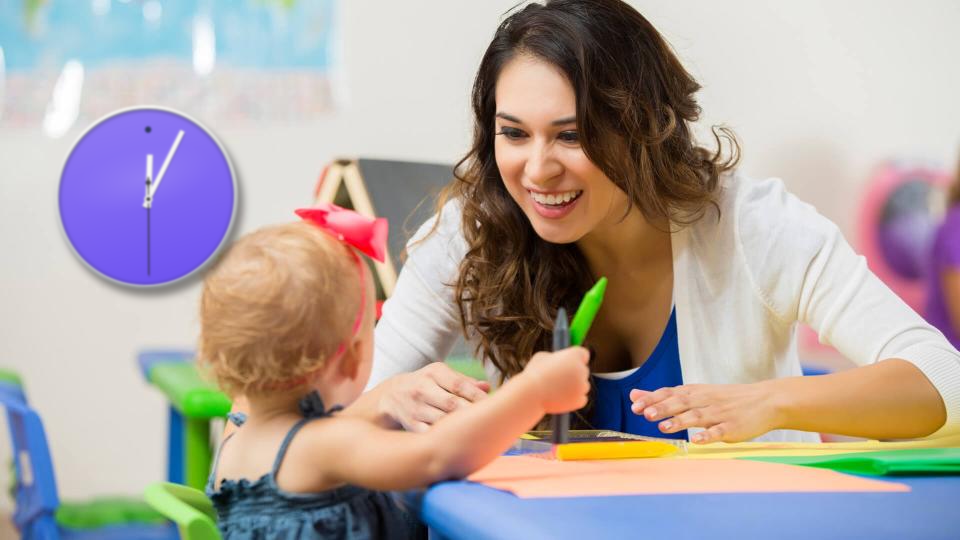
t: 12:04:30
